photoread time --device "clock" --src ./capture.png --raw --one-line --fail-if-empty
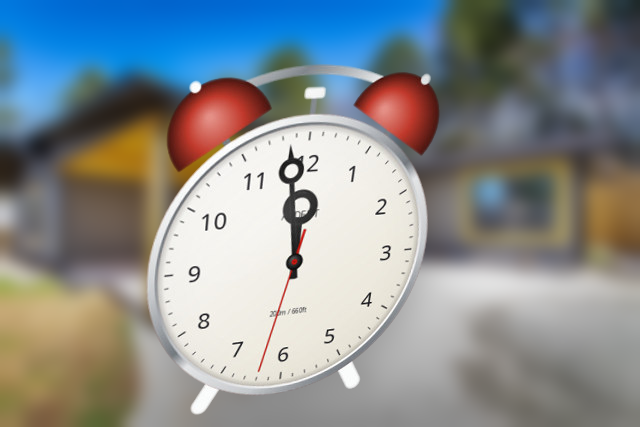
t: 11:58:32
